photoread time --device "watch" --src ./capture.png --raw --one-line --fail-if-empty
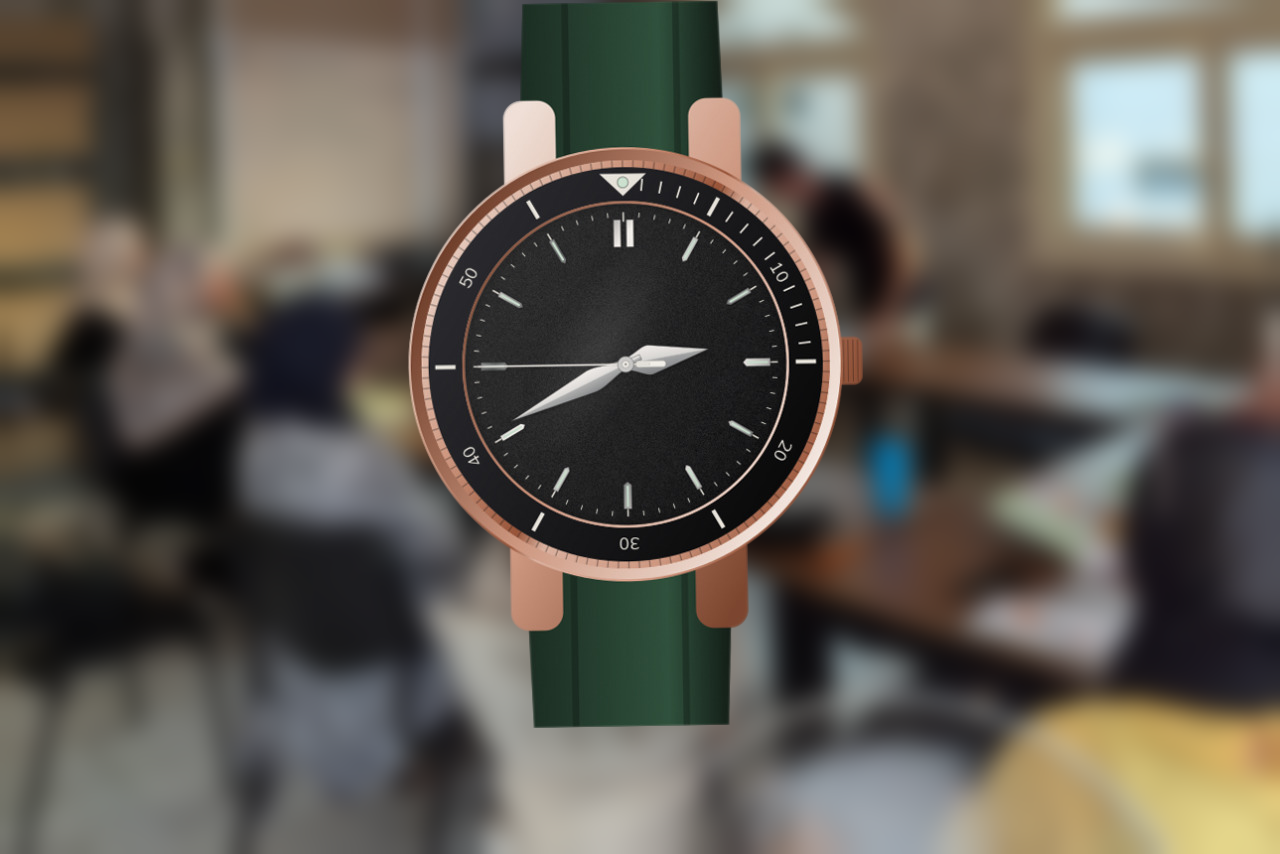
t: 2:40:45
